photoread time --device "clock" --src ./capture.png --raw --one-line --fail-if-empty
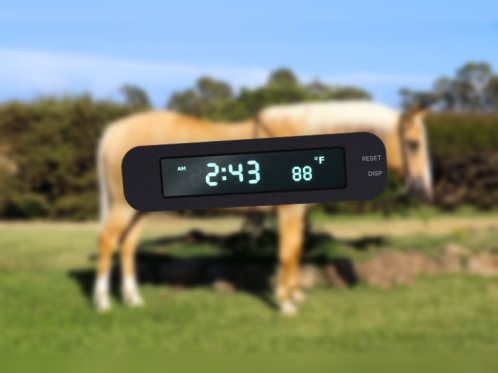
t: 2:43
